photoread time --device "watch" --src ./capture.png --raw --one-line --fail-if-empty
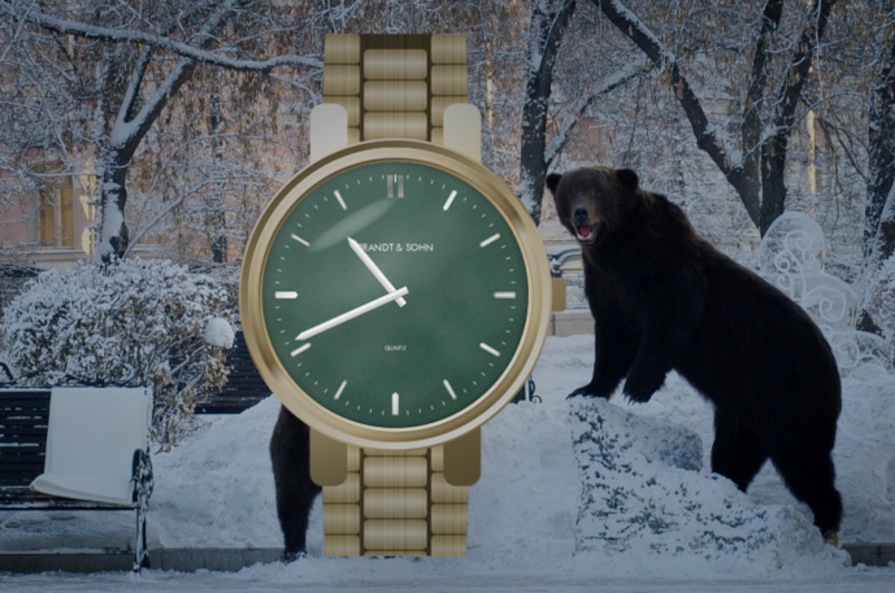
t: 10:41
